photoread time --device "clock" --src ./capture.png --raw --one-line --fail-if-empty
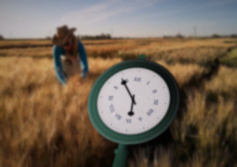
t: 5:54
